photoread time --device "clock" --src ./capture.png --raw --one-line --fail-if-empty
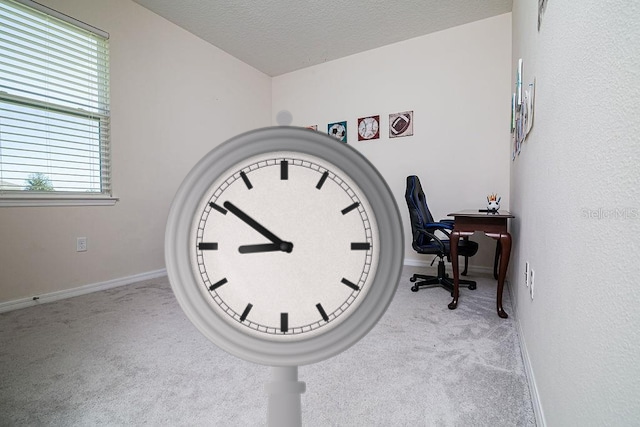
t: 8:51
